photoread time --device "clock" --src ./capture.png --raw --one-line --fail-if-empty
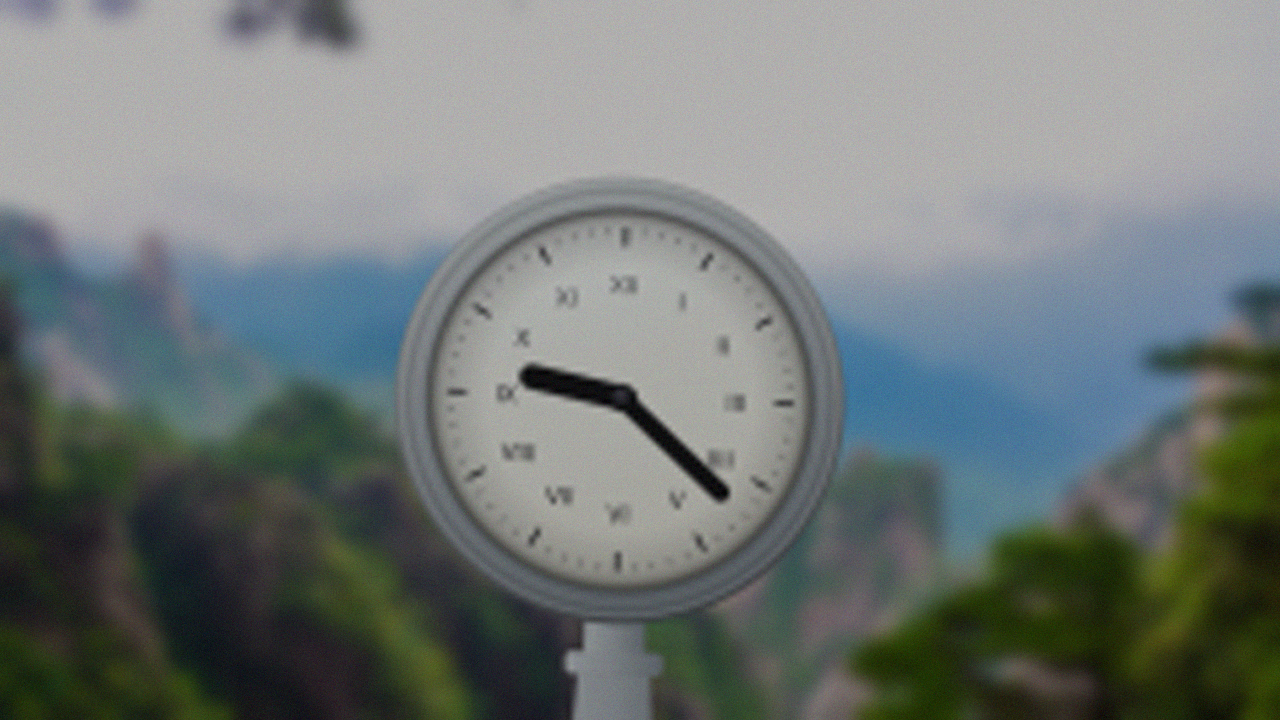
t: 9:22
